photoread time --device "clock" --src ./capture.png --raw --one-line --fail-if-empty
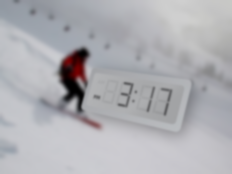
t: 3:17
